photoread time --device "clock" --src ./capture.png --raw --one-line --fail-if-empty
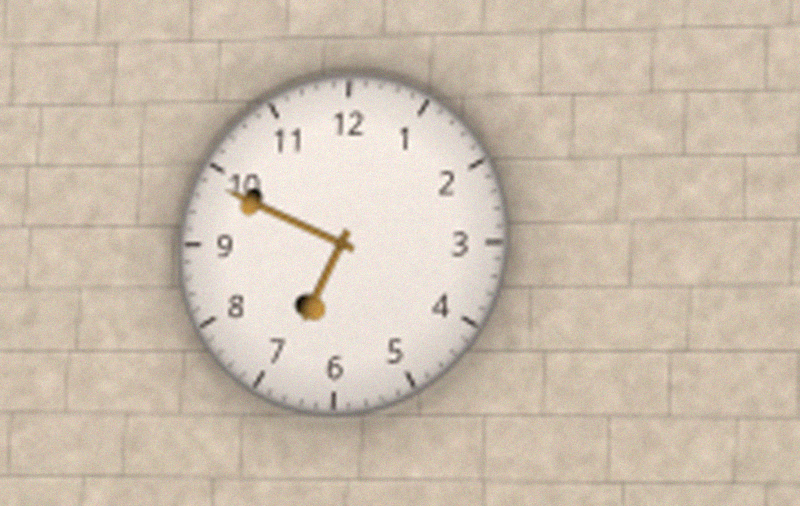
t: 6:49
